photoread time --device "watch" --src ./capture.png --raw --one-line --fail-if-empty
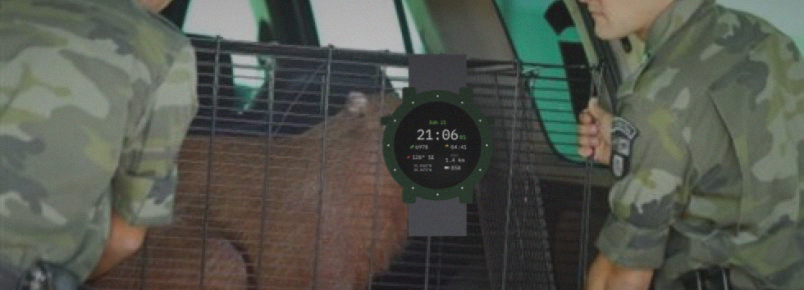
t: 21:06
